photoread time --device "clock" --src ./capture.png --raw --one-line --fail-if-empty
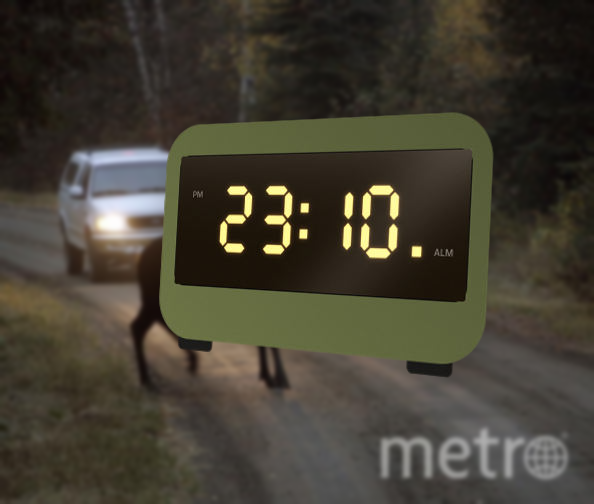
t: 23:10
